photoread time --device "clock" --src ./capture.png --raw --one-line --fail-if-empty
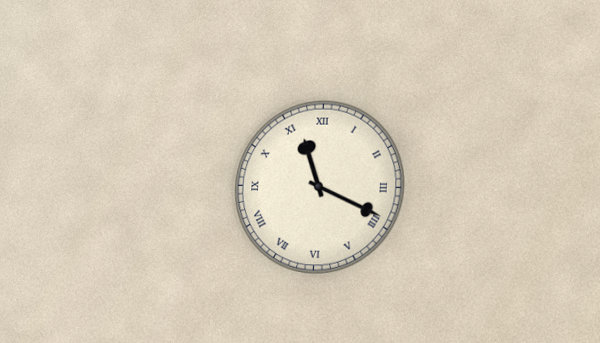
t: 11:19
